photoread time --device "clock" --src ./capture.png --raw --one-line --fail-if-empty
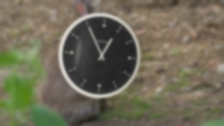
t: 12:55
